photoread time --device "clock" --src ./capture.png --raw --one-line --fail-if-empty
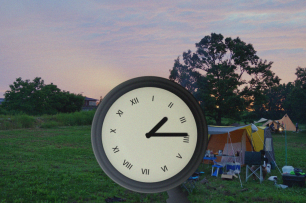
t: 2:19
